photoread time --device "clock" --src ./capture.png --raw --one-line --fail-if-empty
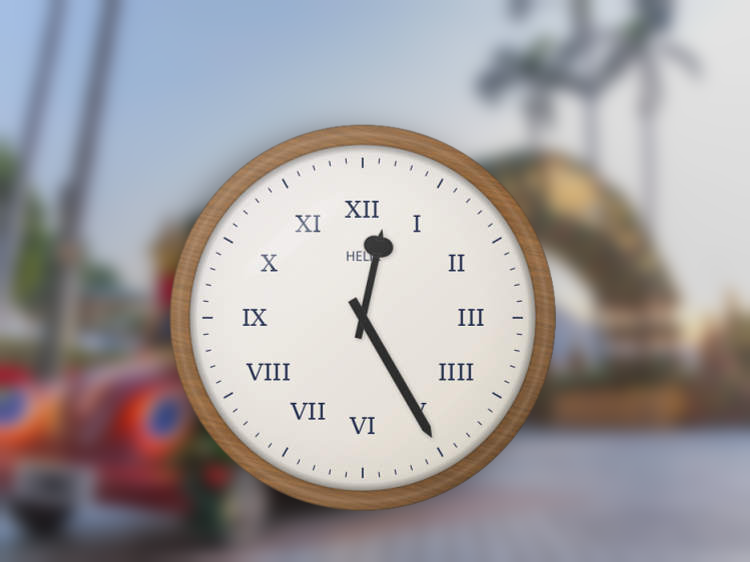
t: 12:25
